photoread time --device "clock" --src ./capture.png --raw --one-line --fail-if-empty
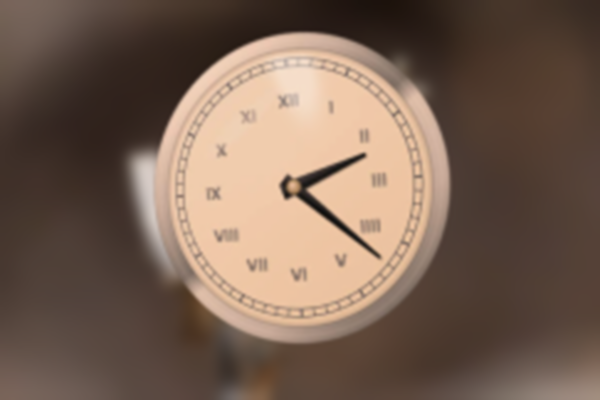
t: 2:22
